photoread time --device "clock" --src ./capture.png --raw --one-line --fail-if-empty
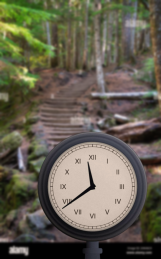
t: 11:39
